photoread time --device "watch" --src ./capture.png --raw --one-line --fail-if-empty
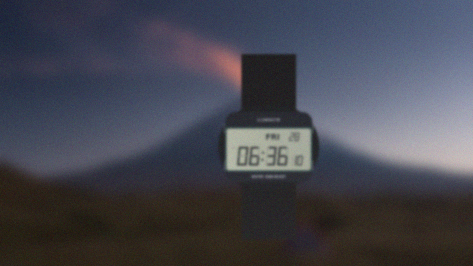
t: 6:36
